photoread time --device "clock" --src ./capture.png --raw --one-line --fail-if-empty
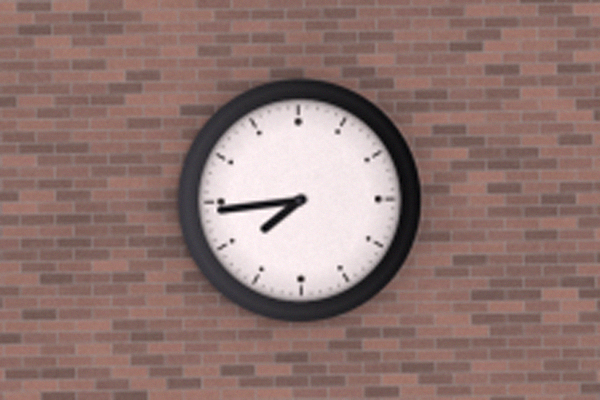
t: 7:44
